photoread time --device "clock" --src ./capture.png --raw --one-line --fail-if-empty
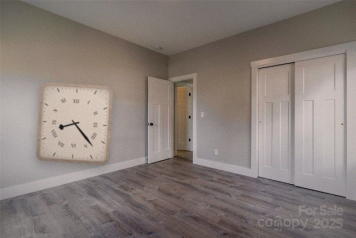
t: 8:23
